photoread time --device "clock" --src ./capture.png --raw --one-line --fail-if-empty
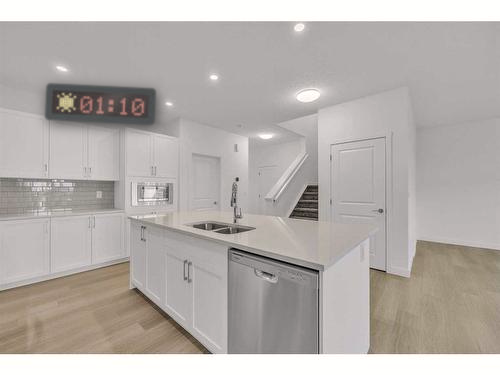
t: 1:10
